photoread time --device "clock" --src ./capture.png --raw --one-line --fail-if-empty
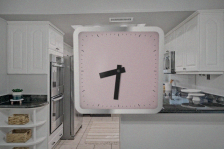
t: 8:31
